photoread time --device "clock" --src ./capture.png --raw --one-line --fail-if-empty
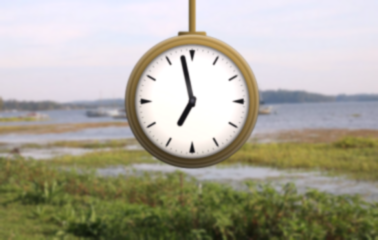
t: 6:58
